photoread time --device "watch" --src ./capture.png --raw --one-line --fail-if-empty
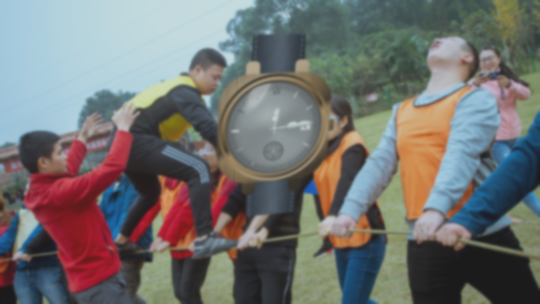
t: 12:14
